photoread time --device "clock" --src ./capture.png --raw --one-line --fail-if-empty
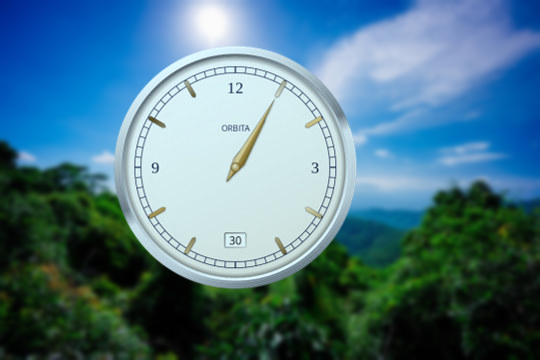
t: 1:05
